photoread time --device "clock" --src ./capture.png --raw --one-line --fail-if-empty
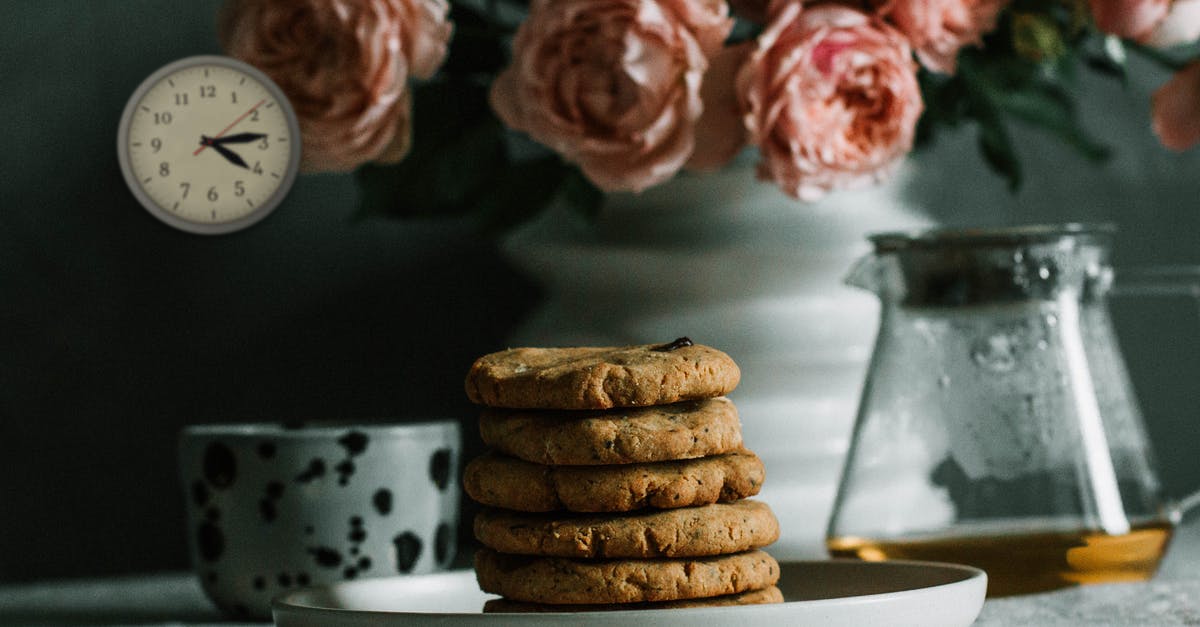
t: 4:14:09
